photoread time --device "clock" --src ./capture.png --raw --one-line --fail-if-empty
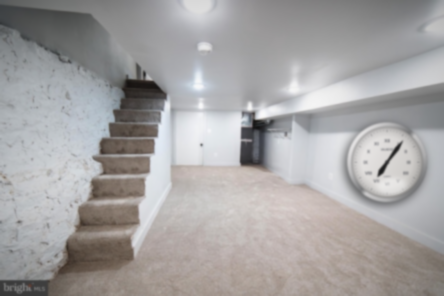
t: 7:06
